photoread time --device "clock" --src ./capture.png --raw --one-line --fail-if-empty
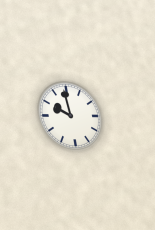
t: 9:59
